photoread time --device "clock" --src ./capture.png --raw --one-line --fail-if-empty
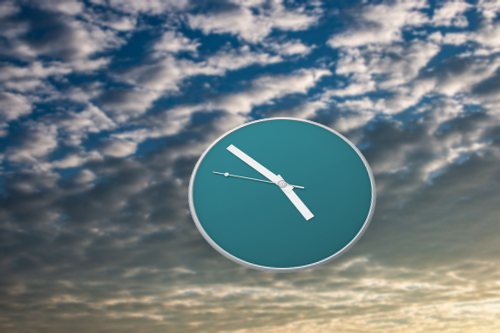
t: 4:51:47
